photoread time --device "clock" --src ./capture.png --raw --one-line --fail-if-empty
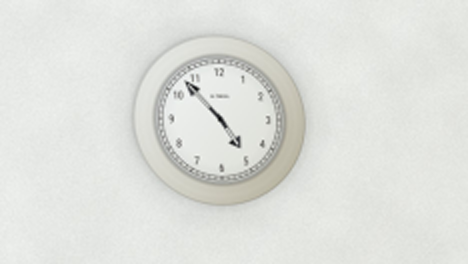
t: 4:53
